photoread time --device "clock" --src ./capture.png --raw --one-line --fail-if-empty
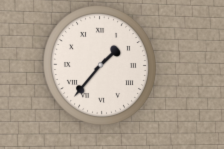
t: 1:37
